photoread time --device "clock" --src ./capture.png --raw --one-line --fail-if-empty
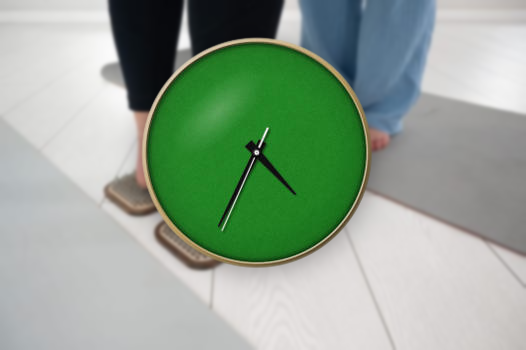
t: 4:34:34
